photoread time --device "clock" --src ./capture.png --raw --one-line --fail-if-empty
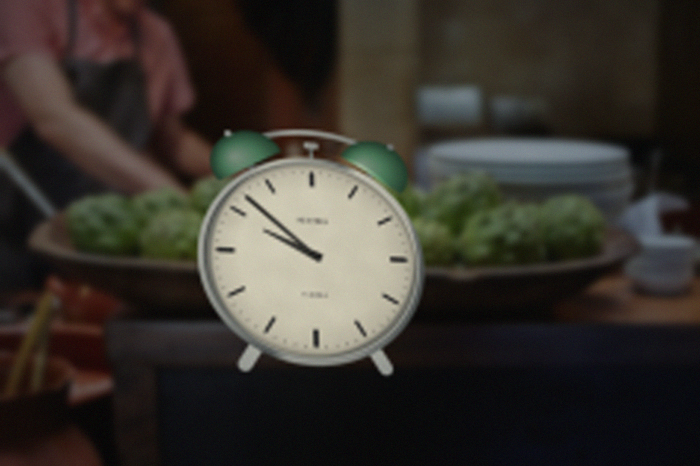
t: 9:52
